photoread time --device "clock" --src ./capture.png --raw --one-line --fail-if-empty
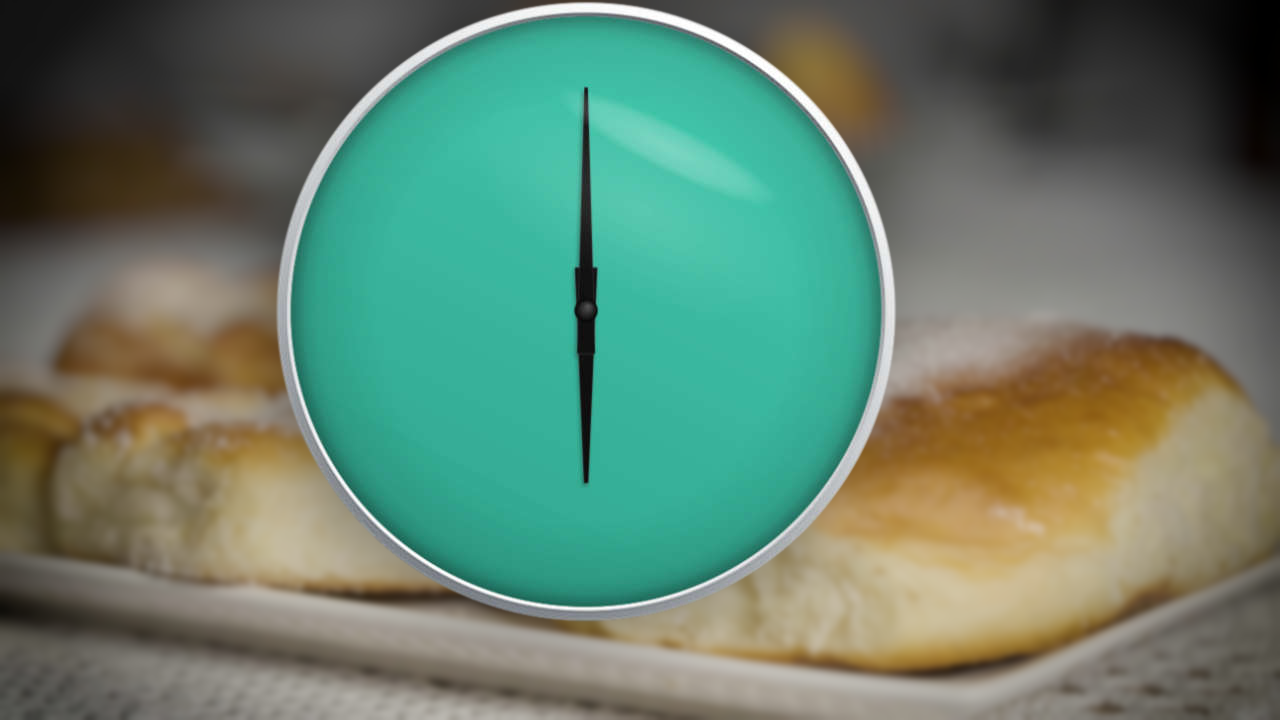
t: 6:00
